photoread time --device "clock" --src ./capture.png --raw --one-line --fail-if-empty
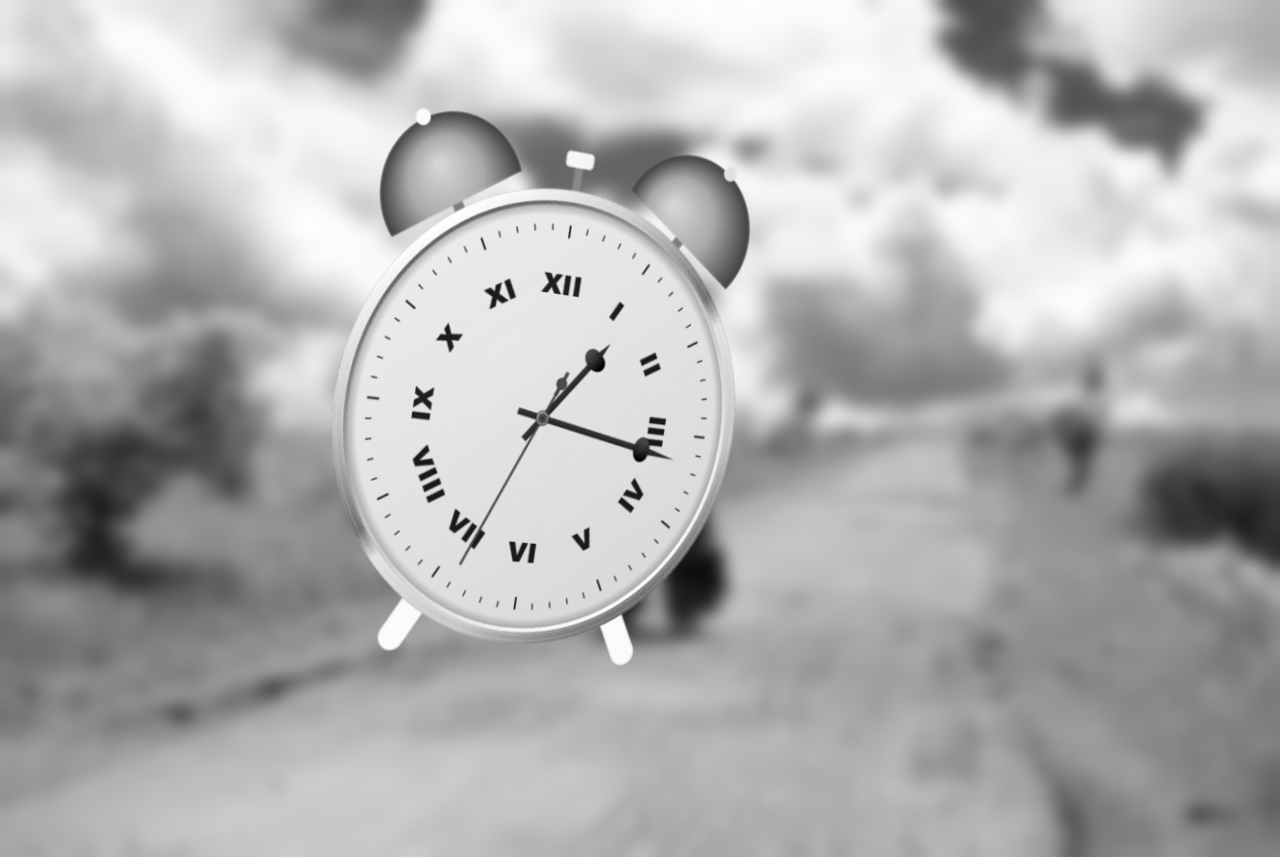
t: 1:16:34
